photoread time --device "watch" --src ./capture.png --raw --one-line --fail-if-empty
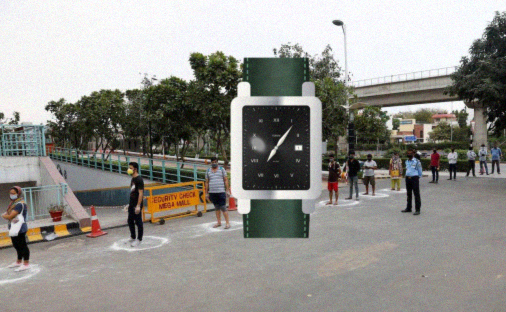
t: 7:06
